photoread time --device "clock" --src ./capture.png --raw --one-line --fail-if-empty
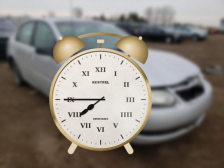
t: 7:45
